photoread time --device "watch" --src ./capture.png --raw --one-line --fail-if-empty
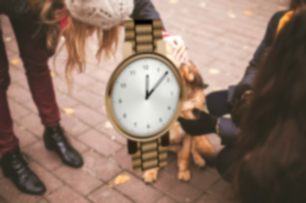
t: 12:08
